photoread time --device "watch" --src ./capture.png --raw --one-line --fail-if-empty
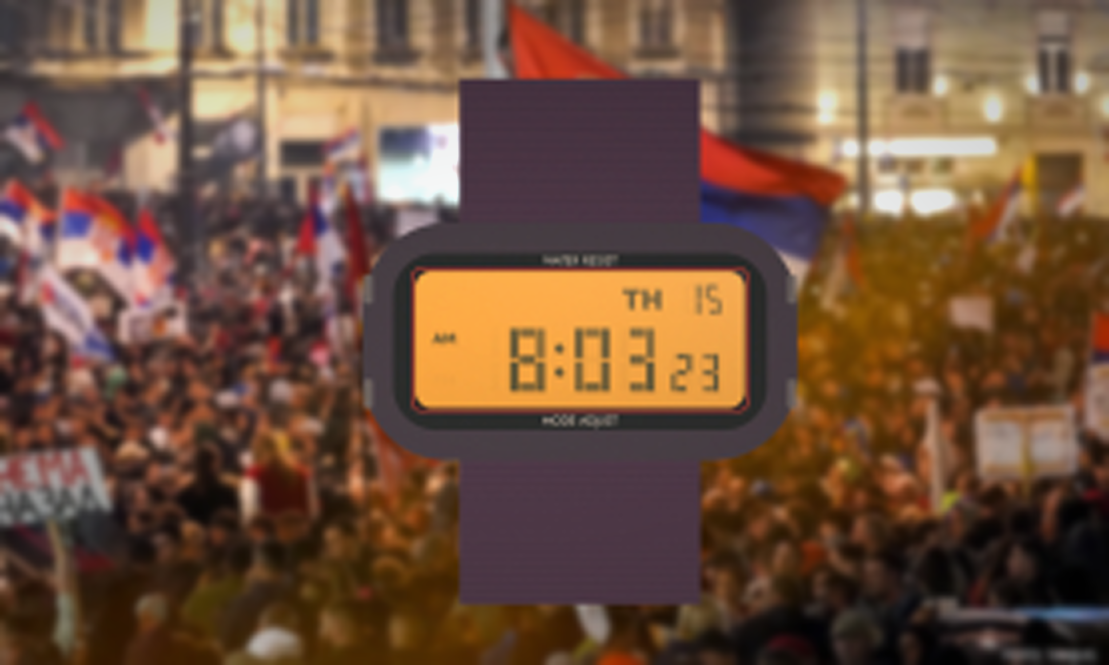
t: 8:03:23
